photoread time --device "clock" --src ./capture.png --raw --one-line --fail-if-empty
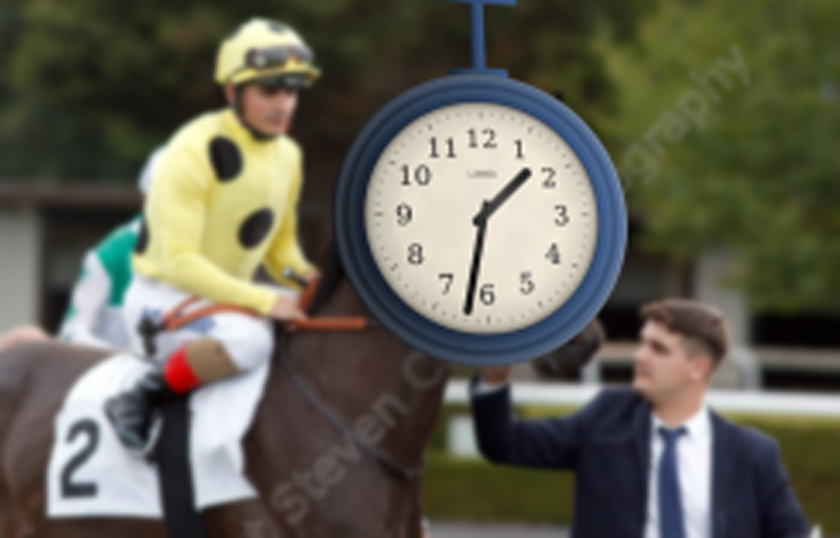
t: 1:32
